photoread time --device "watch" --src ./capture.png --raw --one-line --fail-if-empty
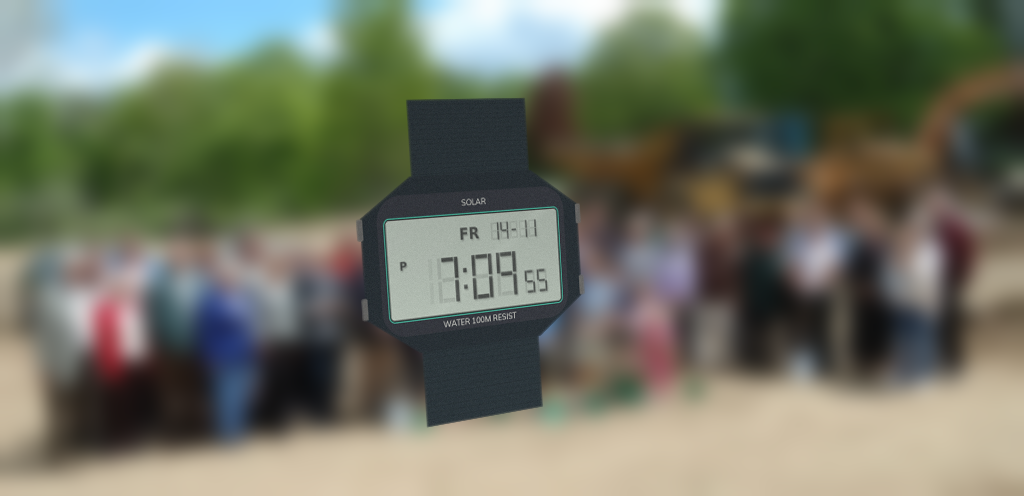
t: 7:09:55
